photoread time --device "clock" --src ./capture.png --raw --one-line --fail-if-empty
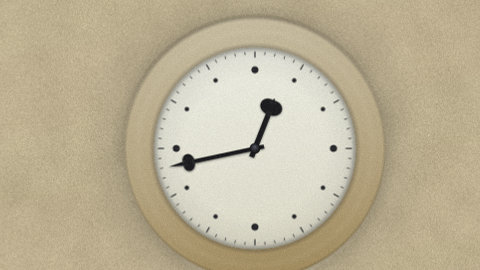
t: 12:43
